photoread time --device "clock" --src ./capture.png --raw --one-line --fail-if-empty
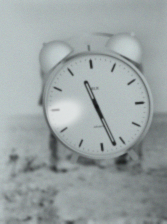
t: 11:27
